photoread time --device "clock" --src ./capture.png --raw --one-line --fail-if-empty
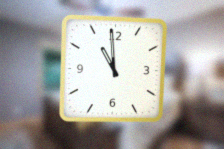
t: 10:59
